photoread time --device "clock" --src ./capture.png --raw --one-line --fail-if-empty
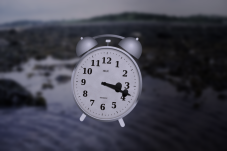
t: 3:18
